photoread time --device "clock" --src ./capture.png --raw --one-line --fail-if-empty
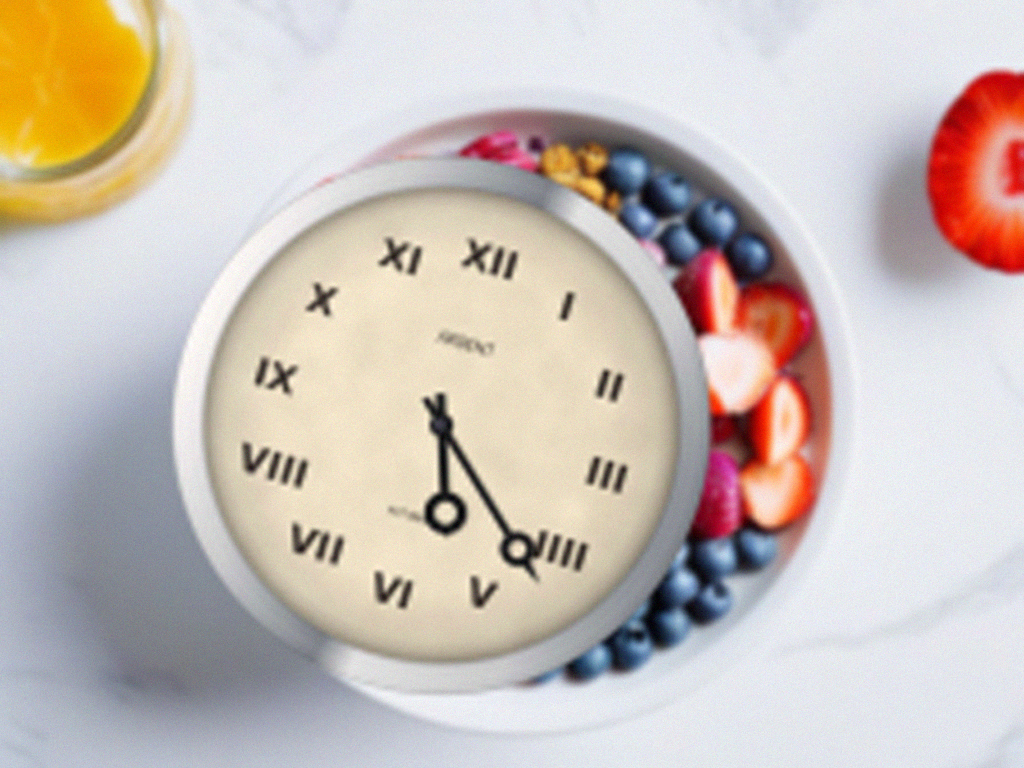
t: 5:22
